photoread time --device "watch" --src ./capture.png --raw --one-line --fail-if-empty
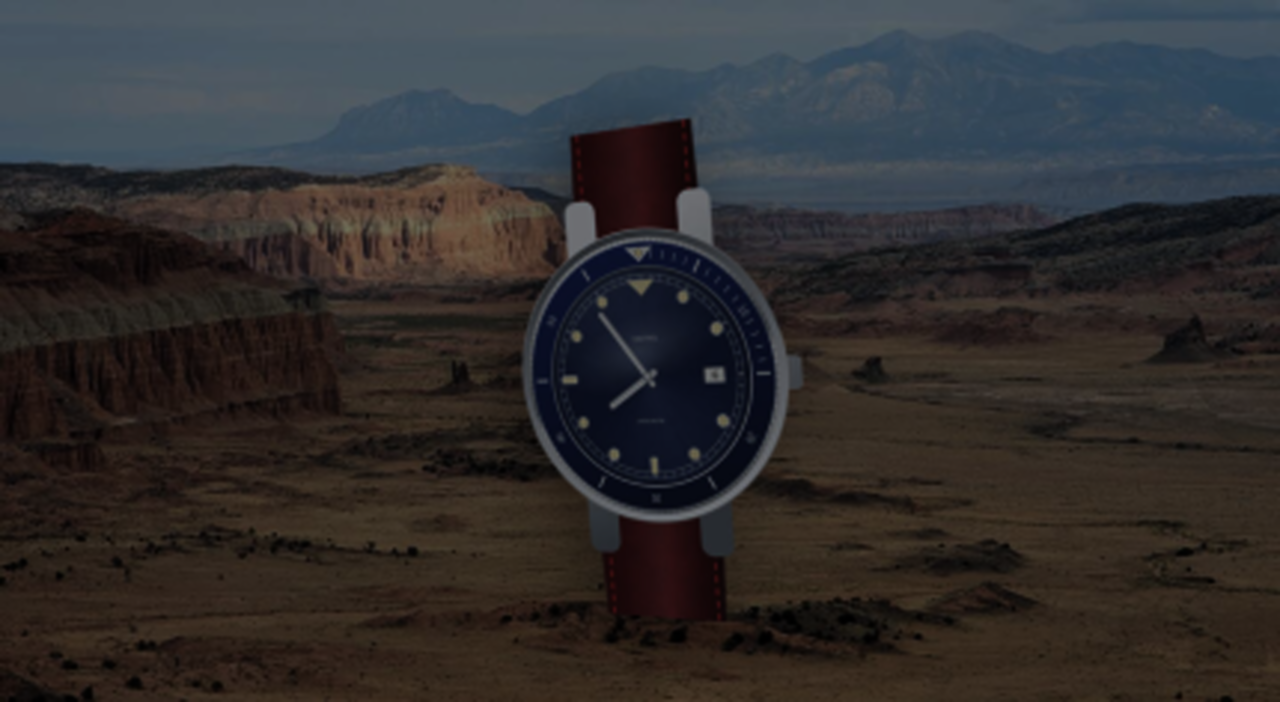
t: 7:54
